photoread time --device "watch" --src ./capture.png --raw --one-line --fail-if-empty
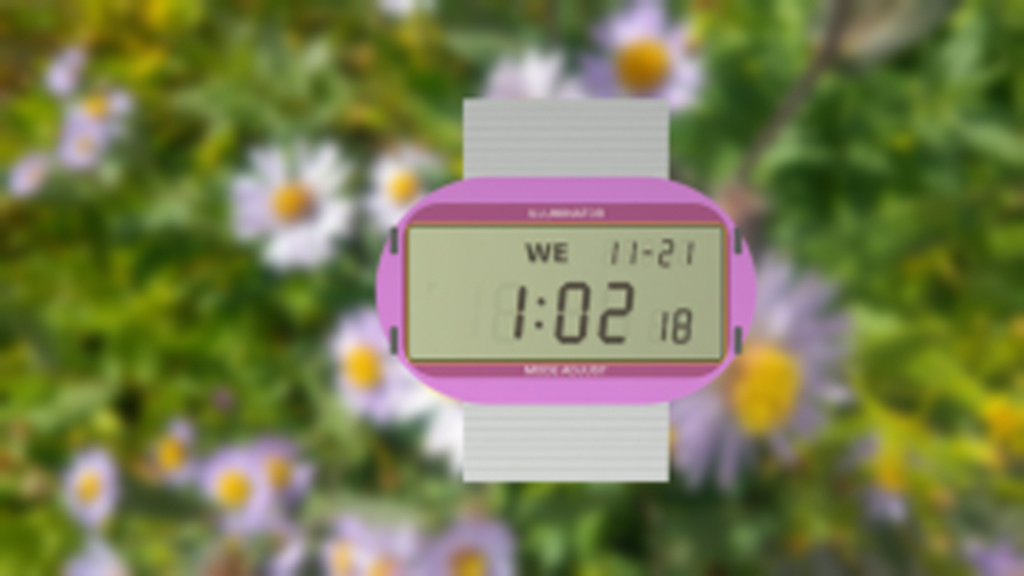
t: 1:02:18
